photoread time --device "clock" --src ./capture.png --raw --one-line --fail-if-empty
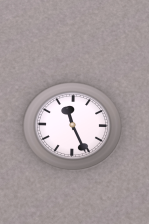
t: 11:26
